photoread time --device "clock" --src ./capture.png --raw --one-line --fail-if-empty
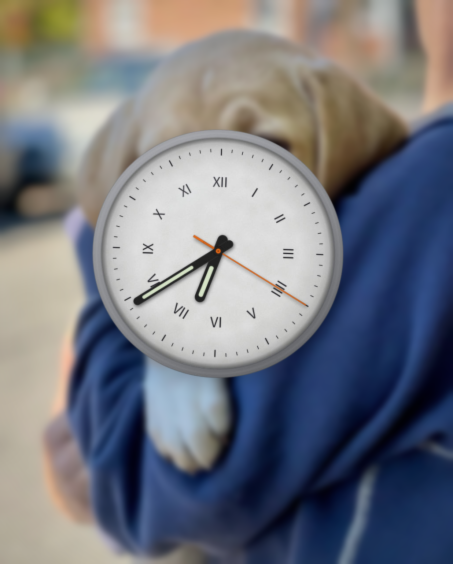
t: 6:39:20
